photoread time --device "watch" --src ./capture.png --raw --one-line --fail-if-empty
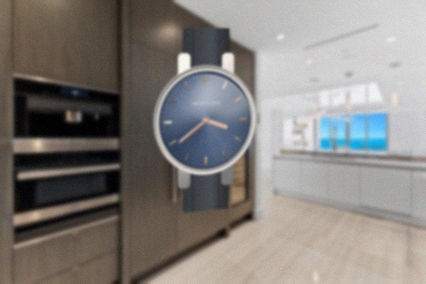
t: 3:39
